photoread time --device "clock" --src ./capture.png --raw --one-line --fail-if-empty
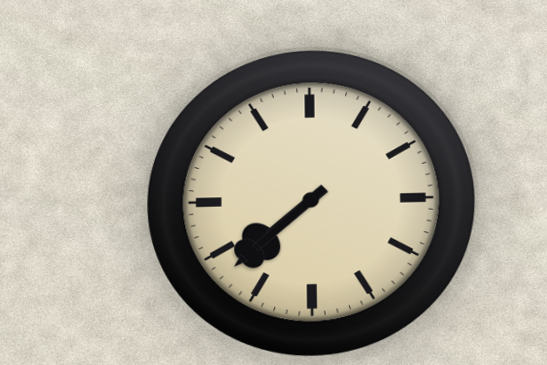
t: 7:38
